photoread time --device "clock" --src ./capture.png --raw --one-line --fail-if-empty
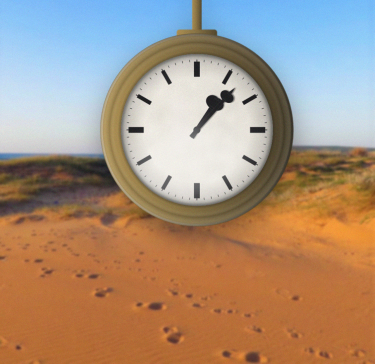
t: 1:07
